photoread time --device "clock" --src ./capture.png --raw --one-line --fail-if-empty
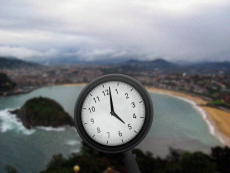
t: 5:02
